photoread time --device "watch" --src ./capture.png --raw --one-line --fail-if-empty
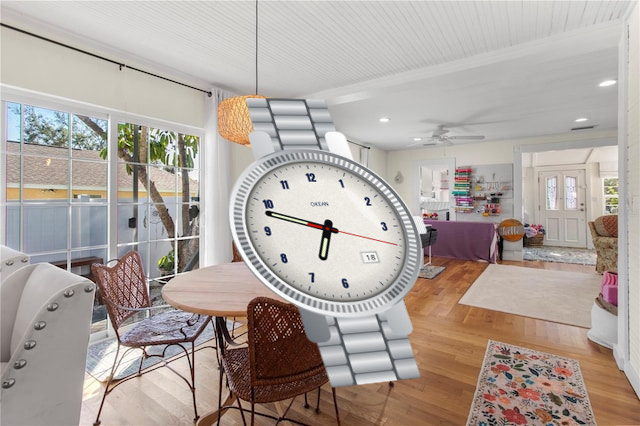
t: 6:48:18
